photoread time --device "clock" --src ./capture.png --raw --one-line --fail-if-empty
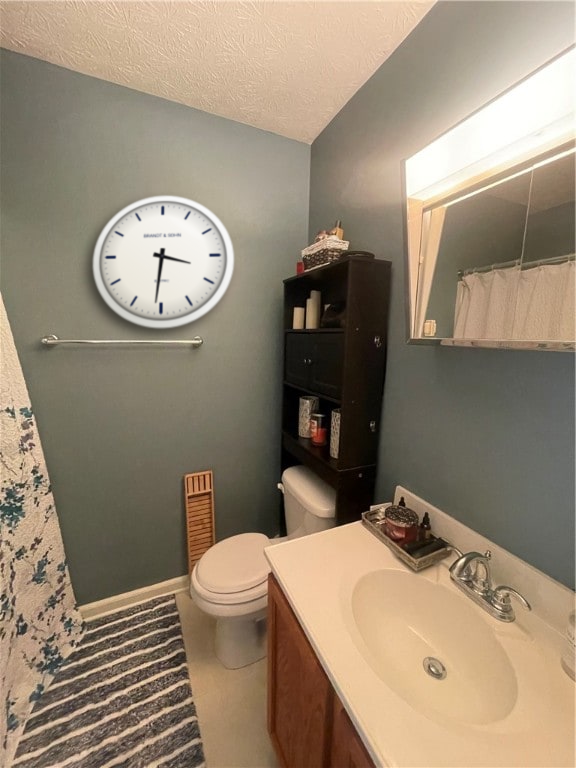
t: 3:31
